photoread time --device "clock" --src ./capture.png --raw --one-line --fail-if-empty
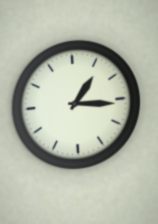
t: 1:16
